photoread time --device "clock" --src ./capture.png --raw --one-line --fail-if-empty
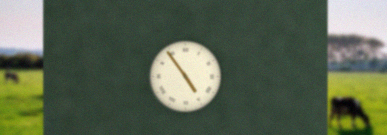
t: 4:54
